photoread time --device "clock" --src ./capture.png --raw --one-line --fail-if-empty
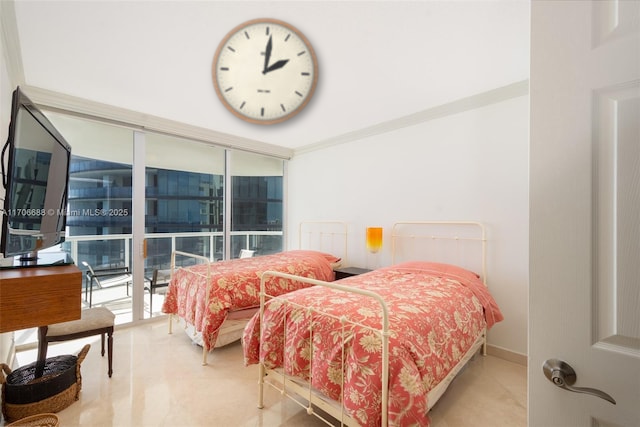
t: 2:01
